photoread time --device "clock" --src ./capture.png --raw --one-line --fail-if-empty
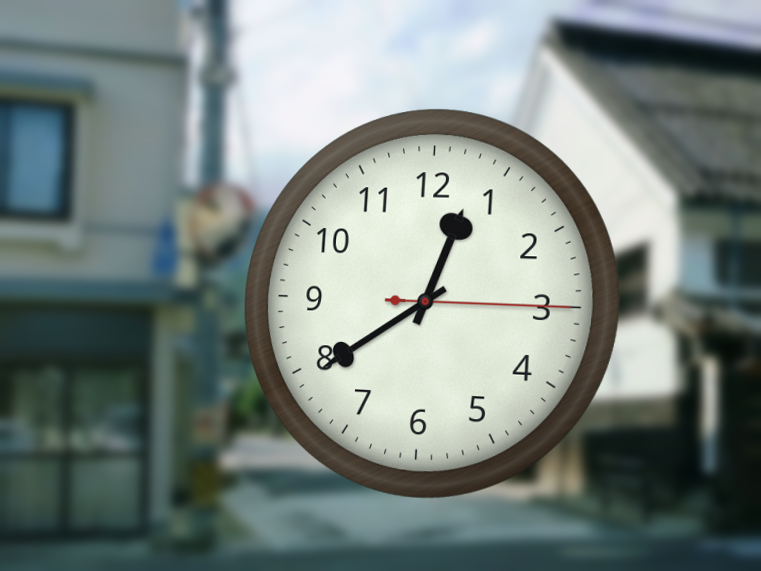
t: 12:39:15
